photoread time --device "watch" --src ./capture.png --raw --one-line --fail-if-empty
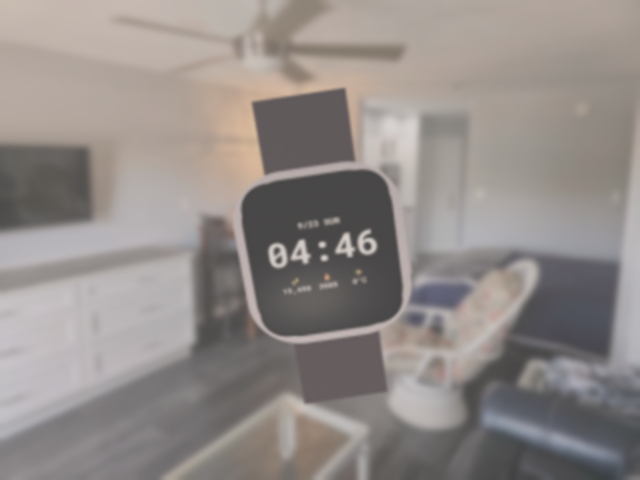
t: 4:46
